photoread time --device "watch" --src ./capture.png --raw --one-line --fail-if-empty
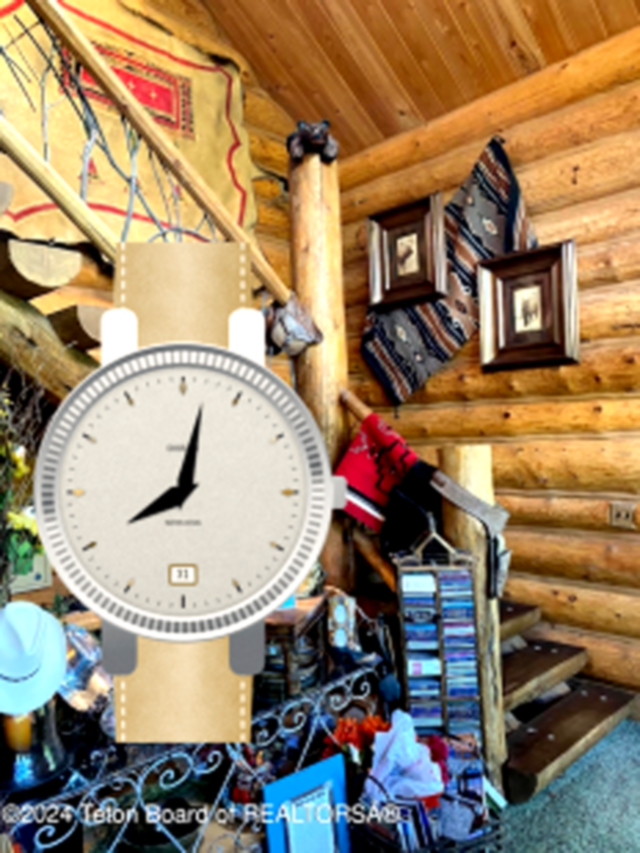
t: 8:02
